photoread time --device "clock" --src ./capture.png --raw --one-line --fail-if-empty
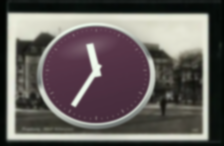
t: 11:35
